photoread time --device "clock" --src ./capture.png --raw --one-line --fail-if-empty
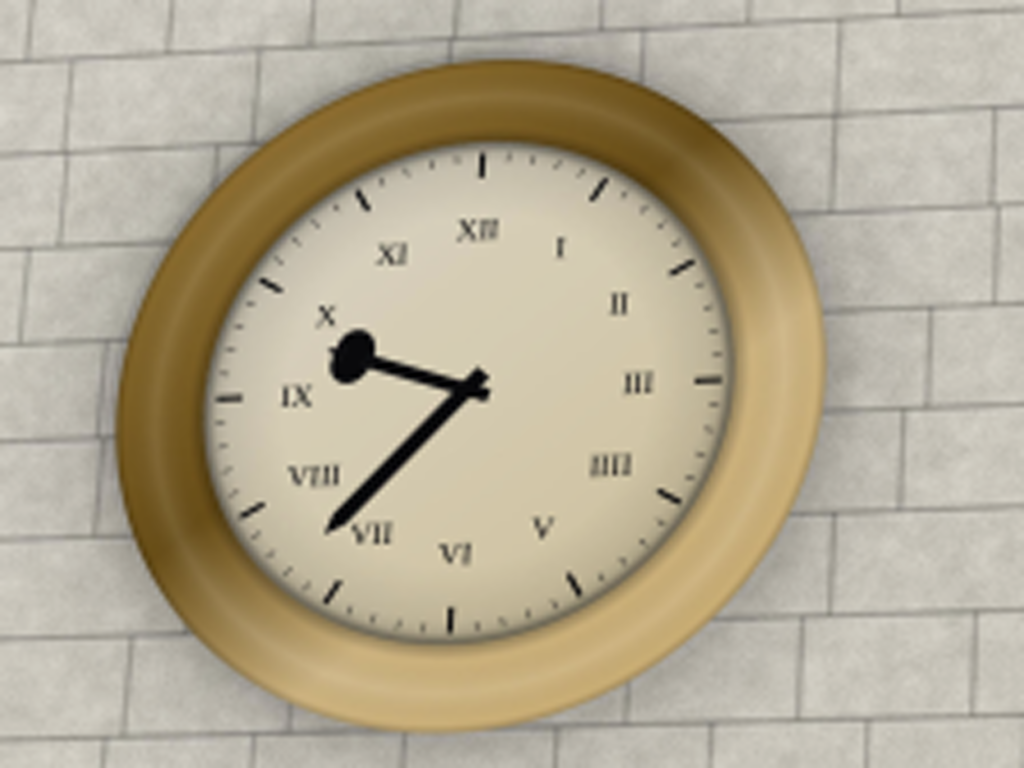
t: 9:37
